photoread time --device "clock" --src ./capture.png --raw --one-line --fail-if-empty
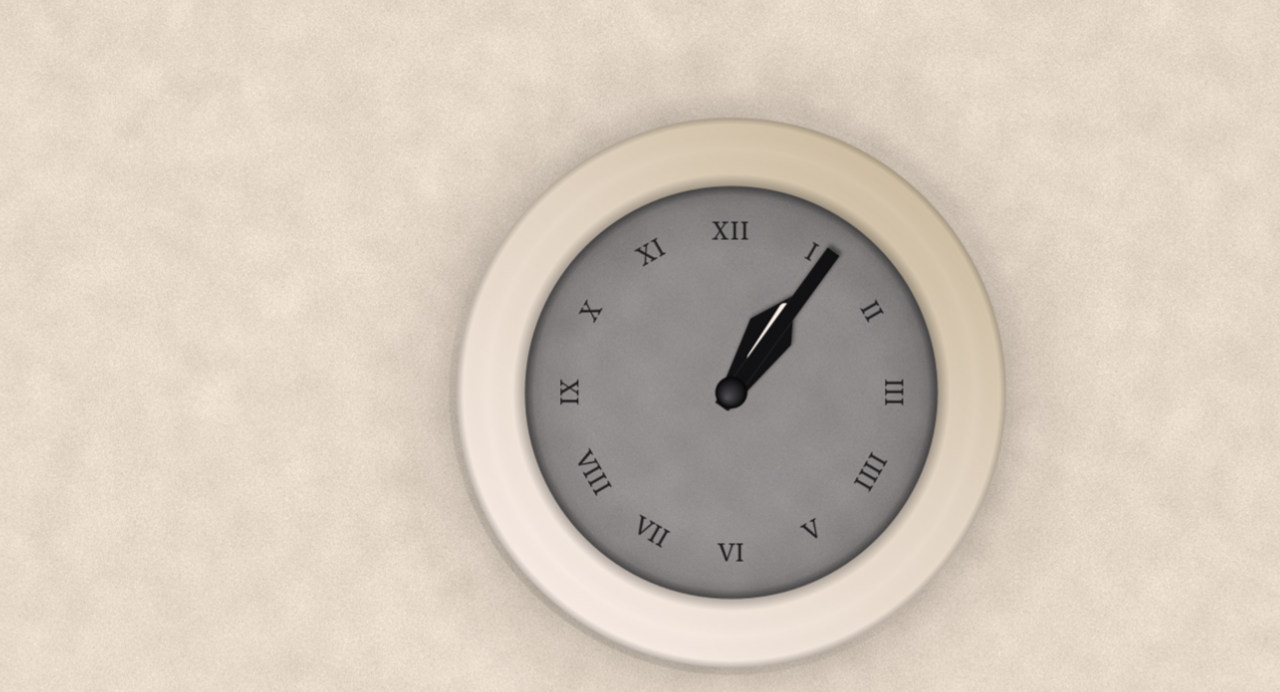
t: 1:06
